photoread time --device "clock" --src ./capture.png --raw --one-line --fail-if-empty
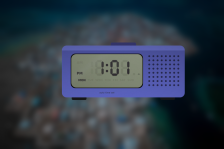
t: 1:01
